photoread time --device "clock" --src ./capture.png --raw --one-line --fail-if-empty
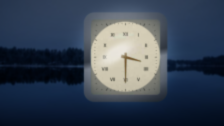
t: 3:30
